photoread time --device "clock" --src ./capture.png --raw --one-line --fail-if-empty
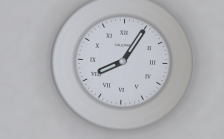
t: 8:05
